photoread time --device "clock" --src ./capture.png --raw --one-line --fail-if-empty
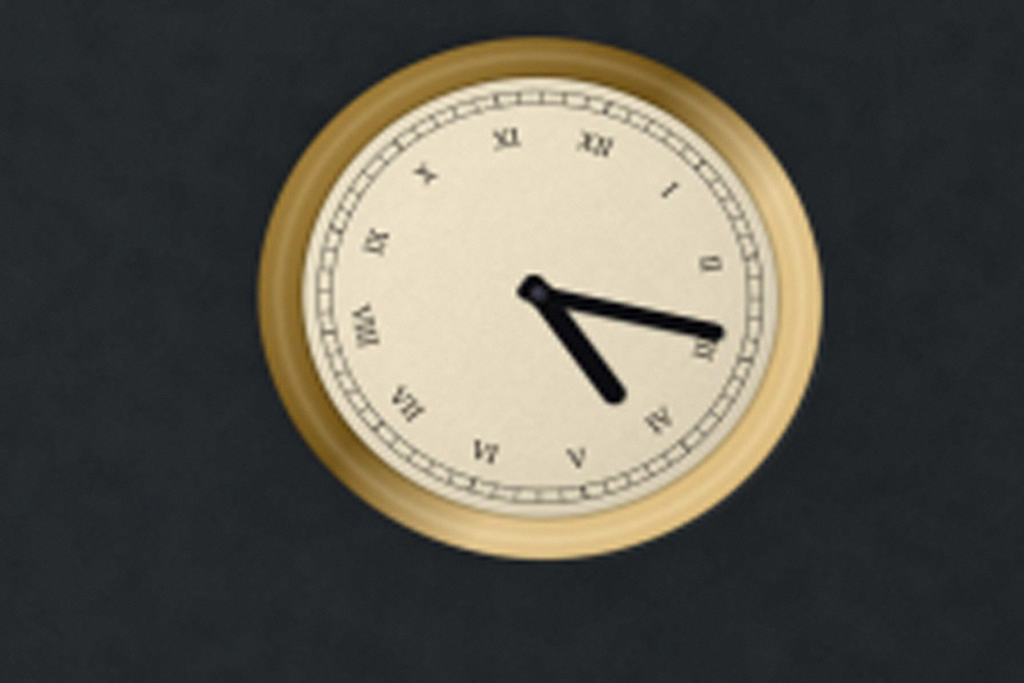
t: 4:14
